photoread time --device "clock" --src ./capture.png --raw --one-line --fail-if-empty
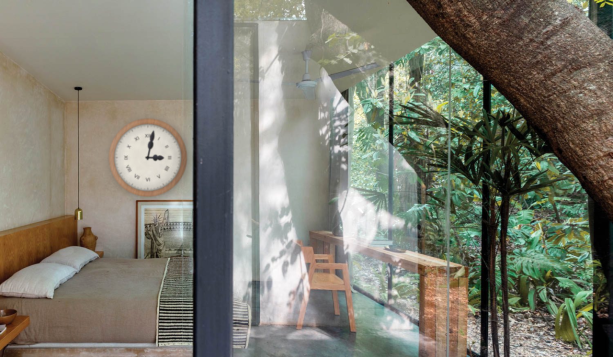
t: 3:02
